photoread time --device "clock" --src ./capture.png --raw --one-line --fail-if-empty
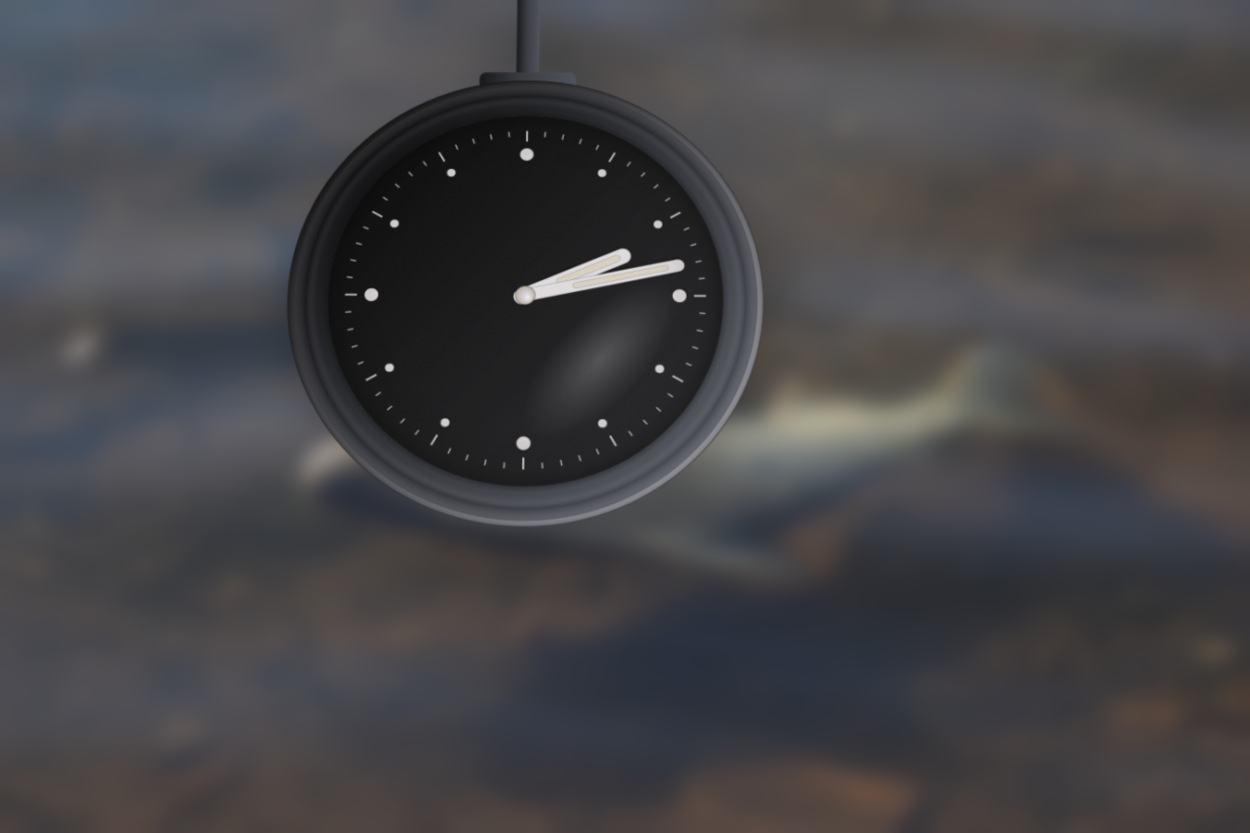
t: 2:13
